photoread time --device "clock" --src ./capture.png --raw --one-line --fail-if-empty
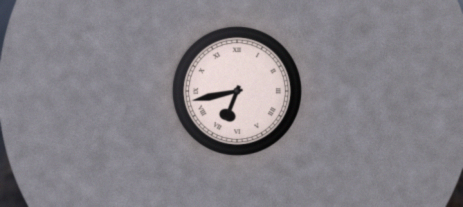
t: 6:43
